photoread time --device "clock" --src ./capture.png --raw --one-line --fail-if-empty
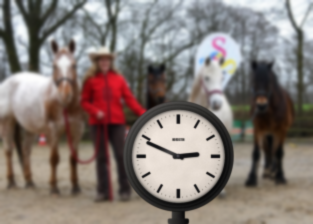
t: 2:49
